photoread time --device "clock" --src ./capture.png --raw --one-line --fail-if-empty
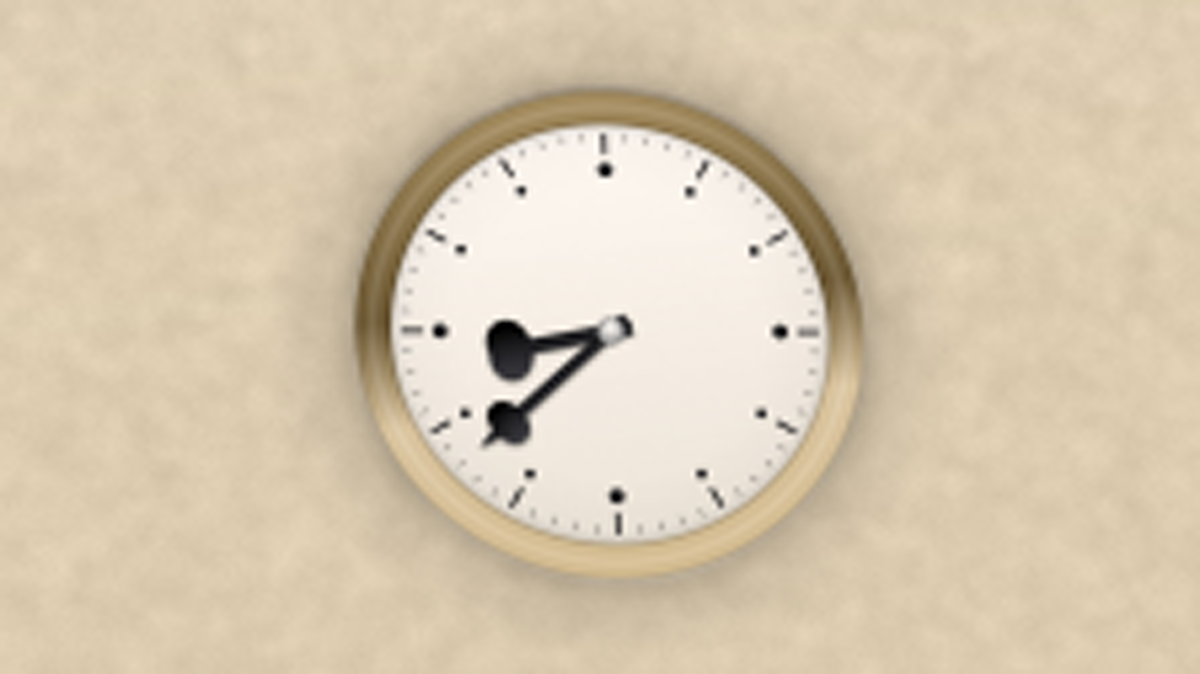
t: 8:38
